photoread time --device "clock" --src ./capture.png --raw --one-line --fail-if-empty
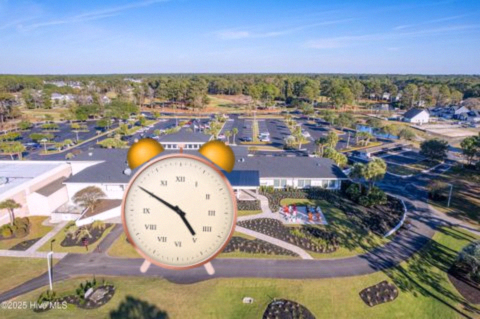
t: 4:50
